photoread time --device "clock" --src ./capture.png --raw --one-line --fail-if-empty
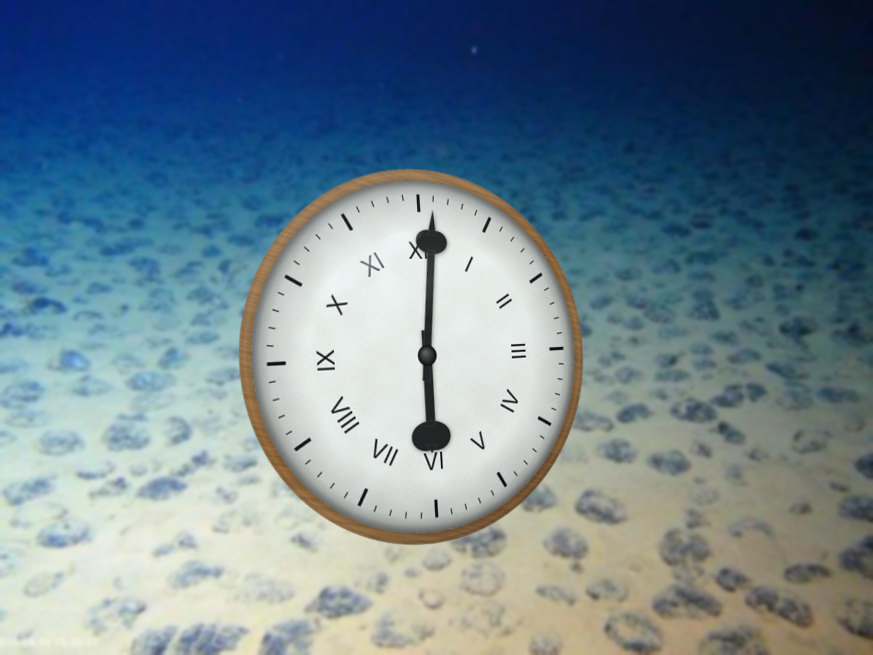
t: 6:01
